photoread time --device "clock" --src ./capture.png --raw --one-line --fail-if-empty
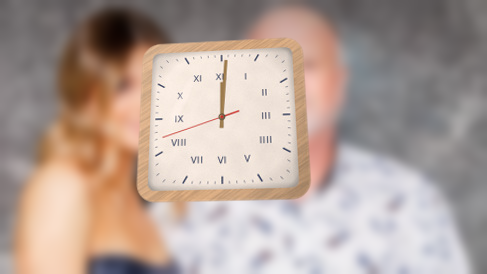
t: 12:00:42
